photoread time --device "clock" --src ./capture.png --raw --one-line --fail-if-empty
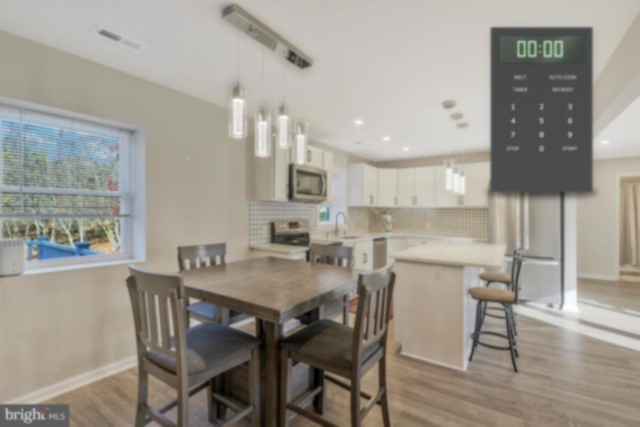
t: 0:00
